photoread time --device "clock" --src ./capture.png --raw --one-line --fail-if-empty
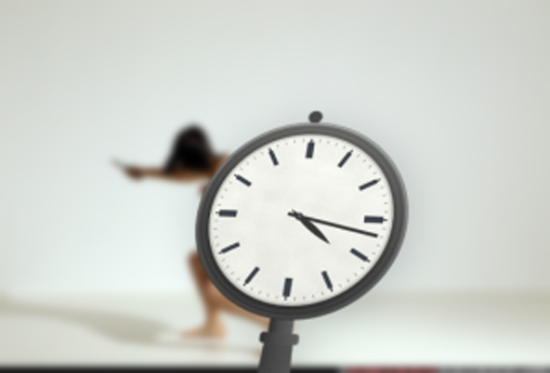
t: 4:17
